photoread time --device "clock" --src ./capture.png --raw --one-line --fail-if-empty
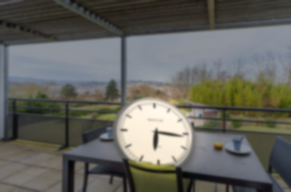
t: 6:16
